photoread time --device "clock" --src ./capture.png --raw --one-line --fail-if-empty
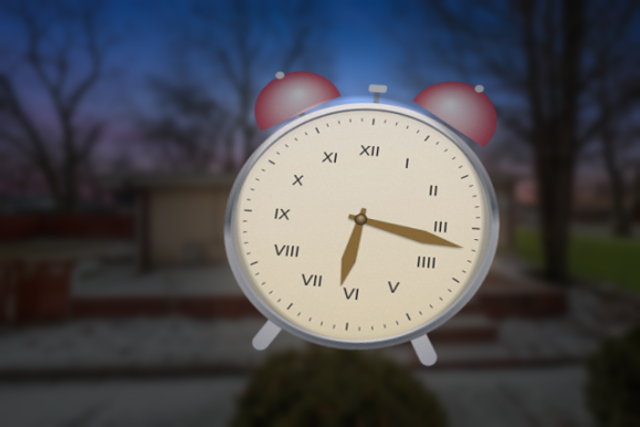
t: 6:17
